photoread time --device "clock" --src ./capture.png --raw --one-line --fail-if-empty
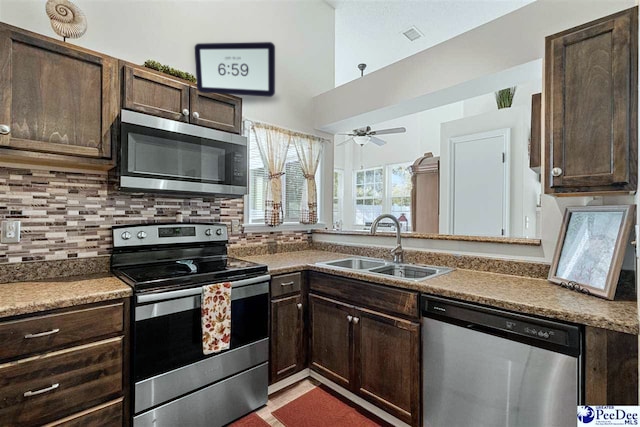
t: 6:59
